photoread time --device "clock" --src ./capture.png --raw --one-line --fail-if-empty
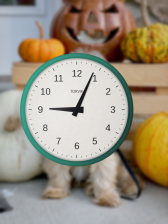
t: 9:04
